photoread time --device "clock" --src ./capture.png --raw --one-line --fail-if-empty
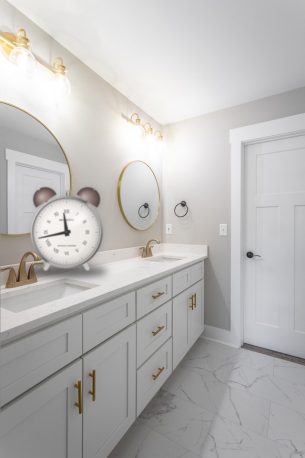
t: 11:43
